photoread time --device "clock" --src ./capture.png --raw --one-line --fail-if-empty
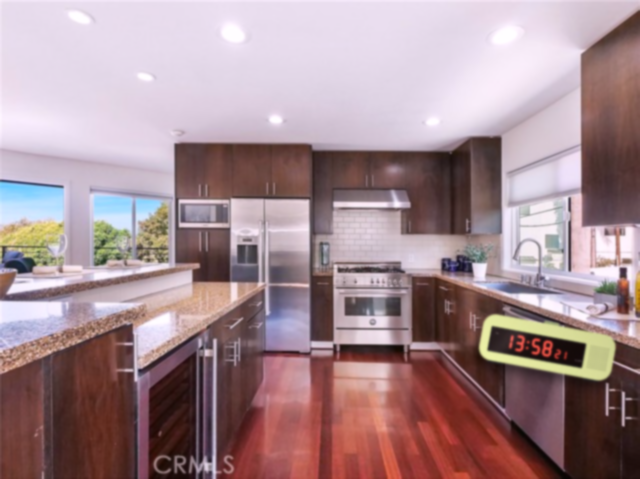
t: 13:58
